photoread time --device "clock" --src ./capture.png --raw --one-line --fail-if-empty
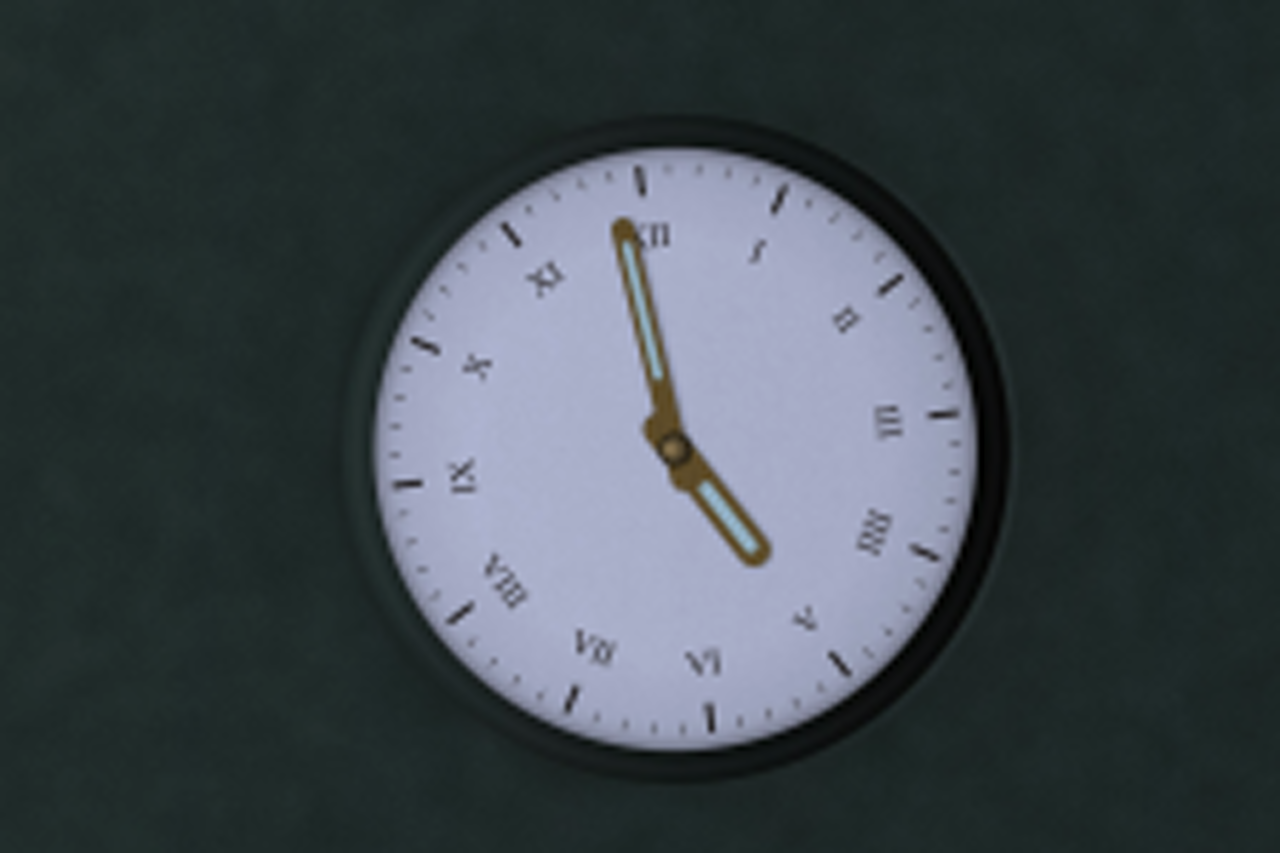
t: 4:59
